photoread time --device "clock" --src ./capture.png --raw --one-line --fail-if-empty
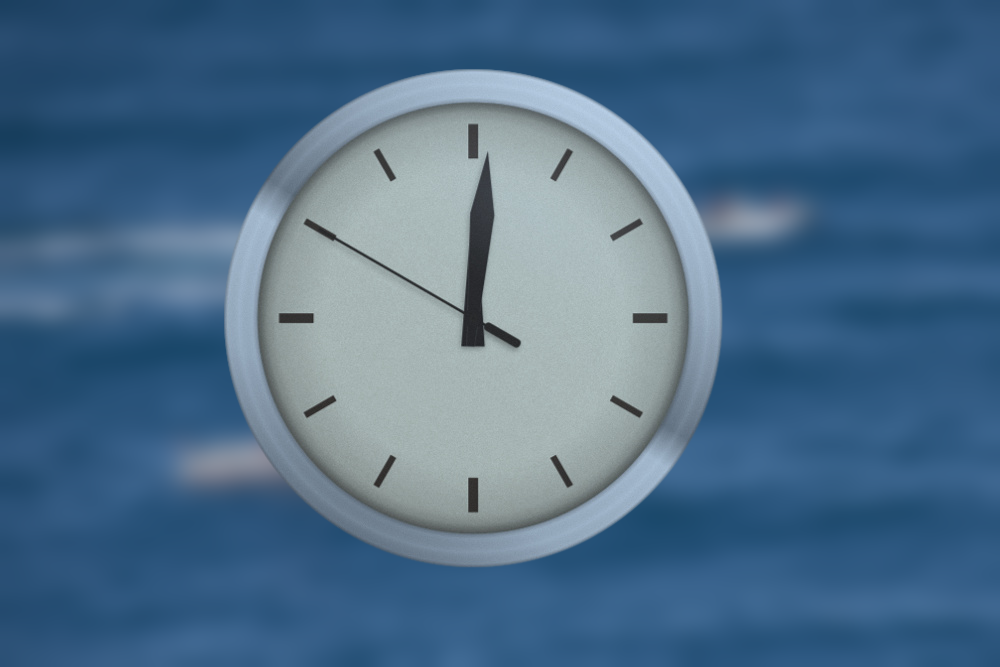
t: 12:00:50
